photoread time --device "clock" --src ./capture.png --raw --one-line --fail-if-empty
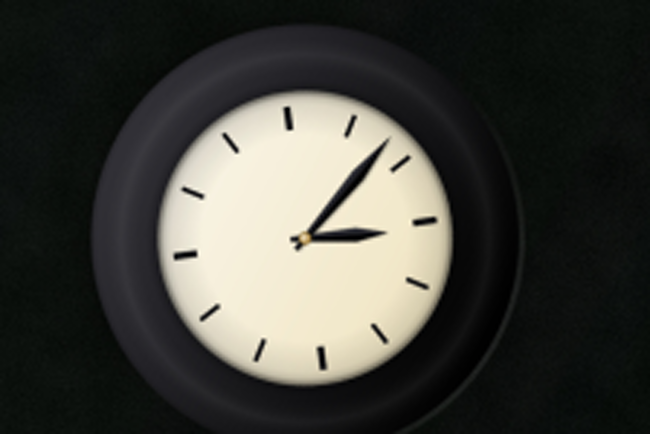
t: 3:08
